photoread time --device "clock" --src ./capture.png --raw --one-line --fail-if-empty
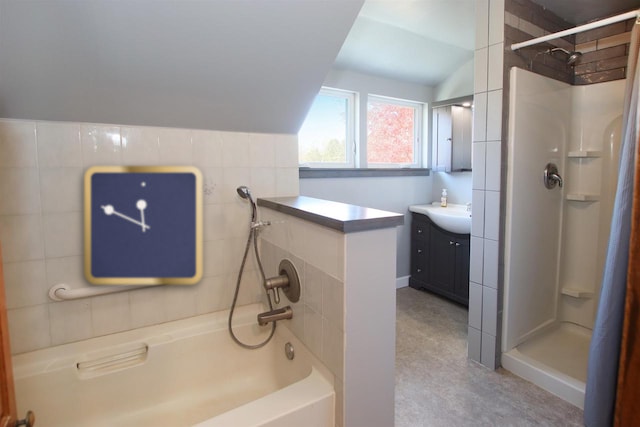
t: 11:49
